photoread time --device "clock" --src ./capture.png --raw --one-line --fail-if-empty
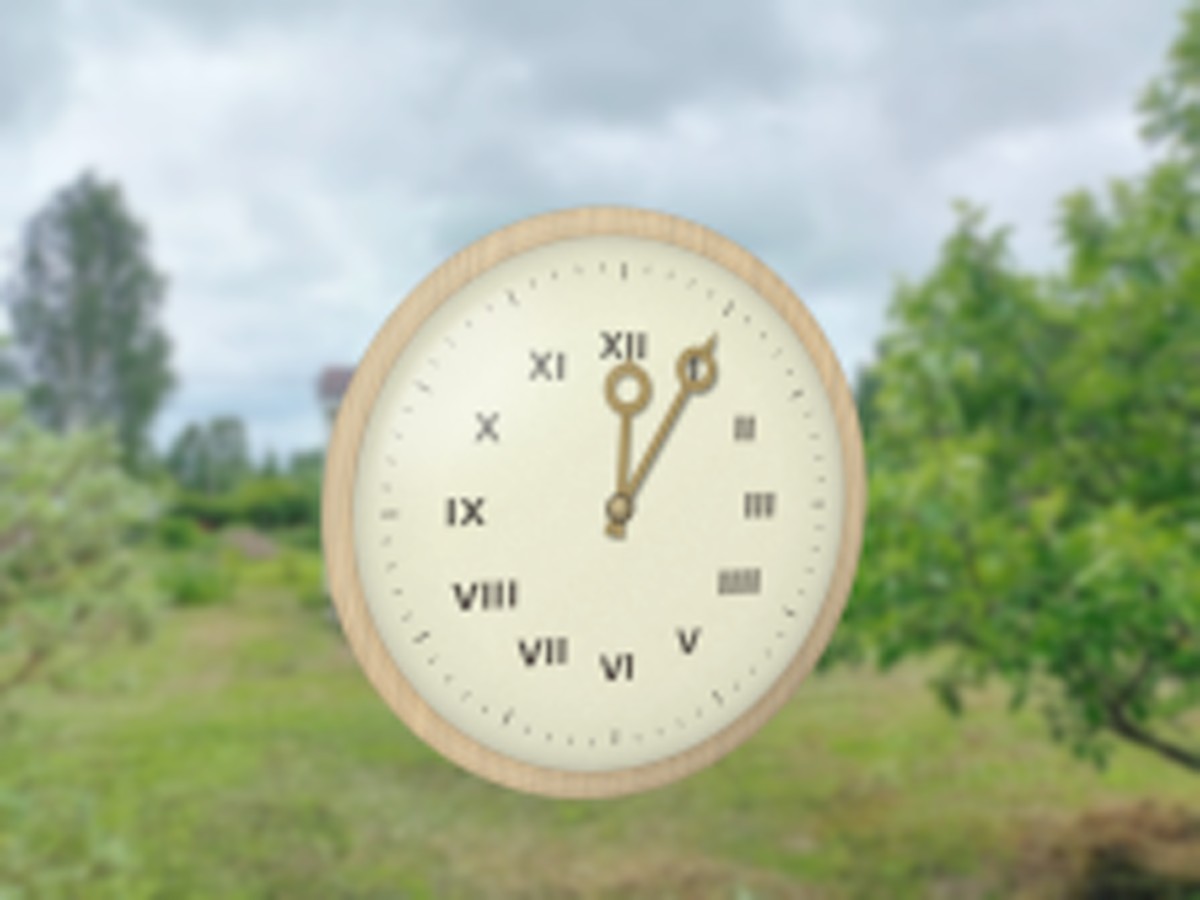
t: 12:05
